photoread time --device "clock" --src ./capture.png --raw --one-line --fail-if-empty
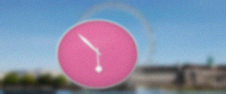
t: 5:53
